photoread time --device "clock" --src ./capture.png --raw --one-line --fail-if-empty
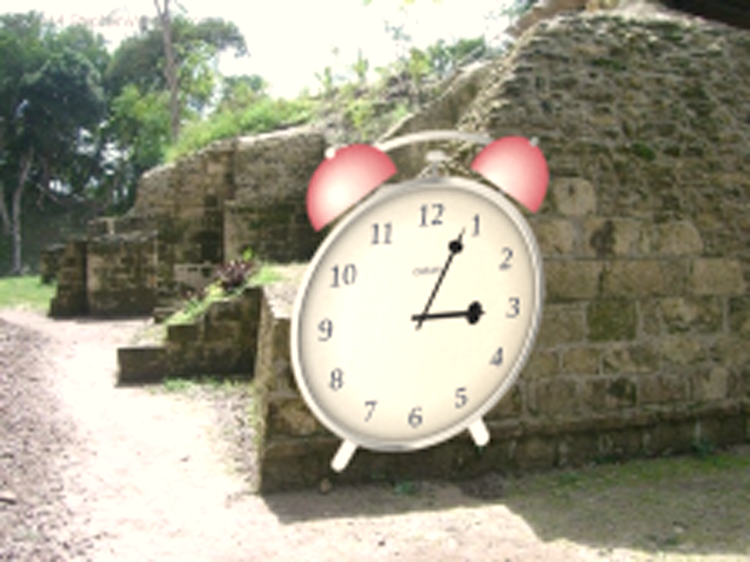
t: 3:04
